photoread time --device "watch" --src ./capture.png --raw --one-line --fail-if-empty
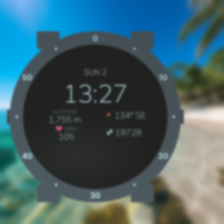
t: 13:27
